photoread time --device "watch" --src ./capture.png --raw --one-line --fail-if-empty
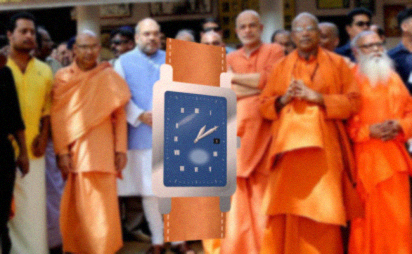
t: 1:10
